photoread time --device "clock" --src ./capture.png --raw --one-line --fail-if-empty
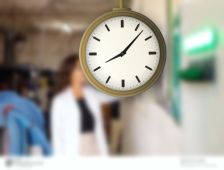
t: 8:07
